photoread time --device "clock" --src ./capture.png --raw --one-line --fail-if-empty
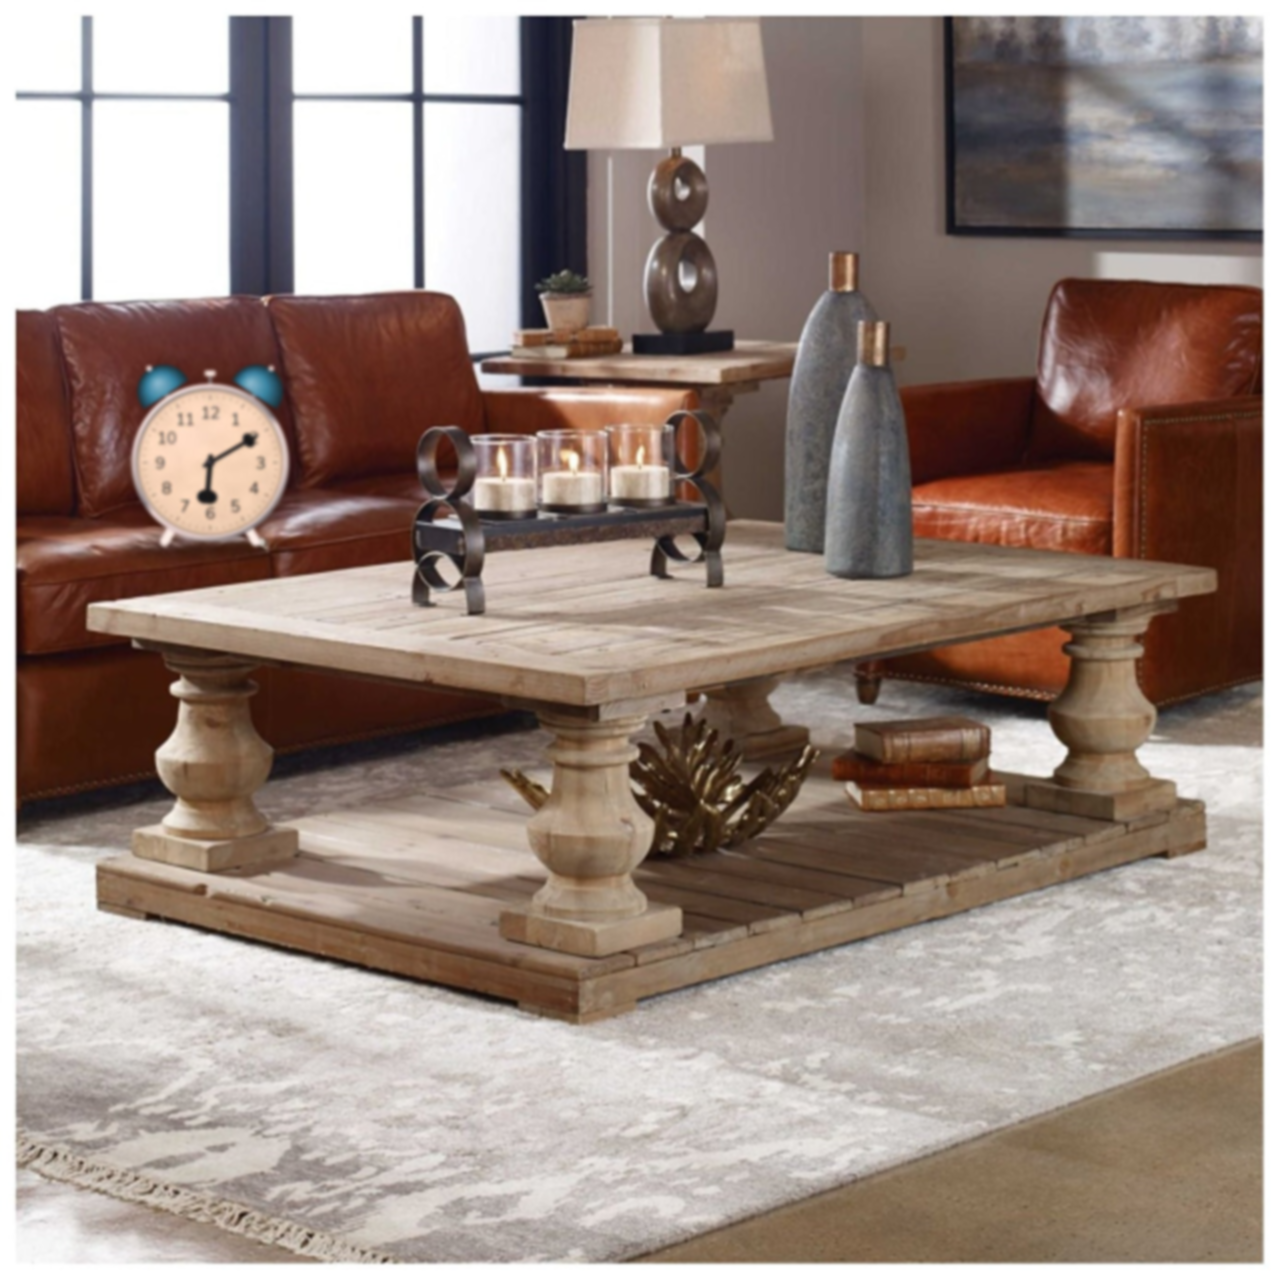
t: 6:10
